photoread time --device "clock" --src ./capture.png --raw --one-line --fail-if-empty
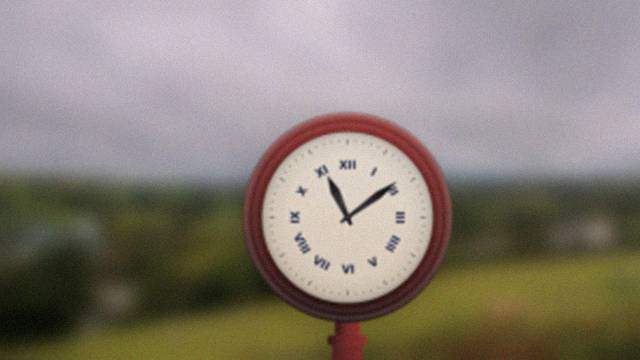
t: 11:09
